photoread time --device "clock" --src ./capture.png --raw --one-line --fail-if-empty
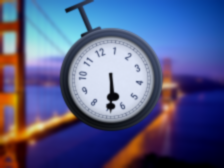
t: 6:34
